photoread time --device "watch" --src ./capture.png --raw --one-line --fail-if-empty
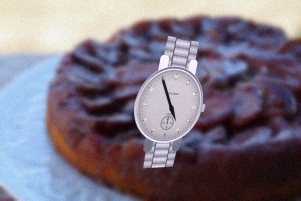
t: 4:55
